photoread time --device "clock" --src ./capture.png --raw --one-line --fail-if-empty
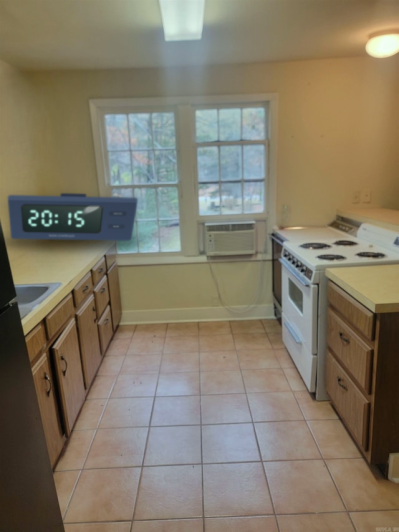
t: 20:15
